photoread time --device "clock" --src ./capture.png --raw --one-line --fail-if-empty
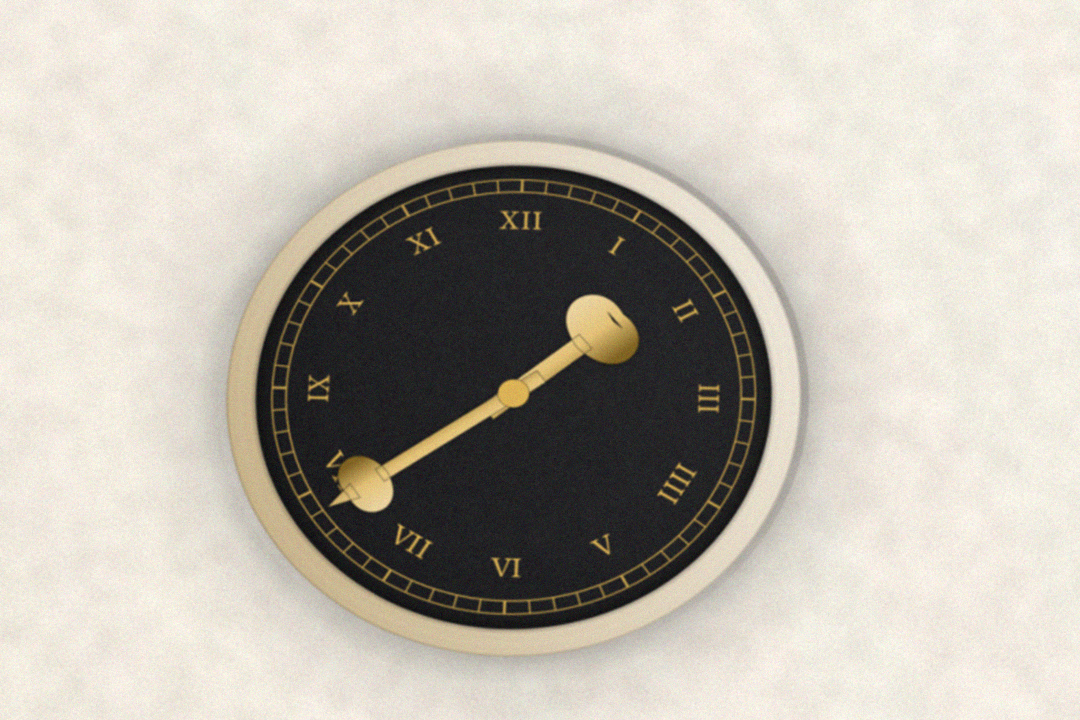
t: 1:39
